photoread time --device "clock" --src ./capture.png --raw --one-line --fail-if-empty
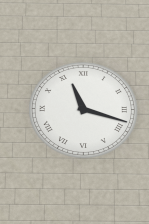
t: 11:18
